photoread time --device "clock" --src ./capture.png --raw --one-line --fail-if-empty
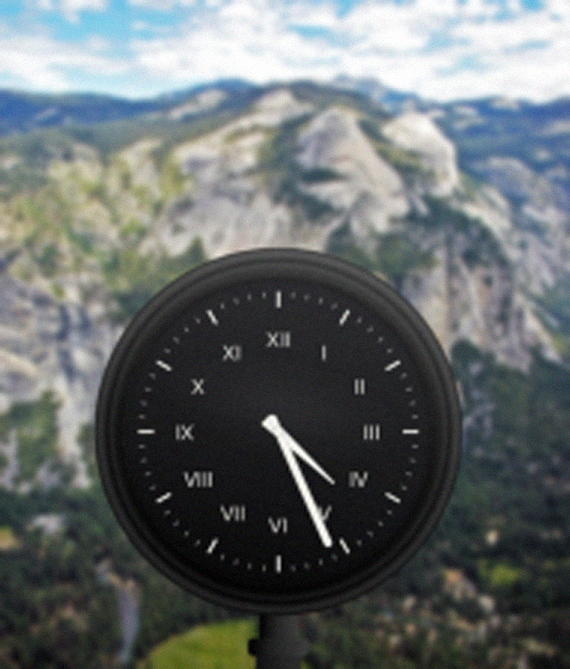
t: 4:26
